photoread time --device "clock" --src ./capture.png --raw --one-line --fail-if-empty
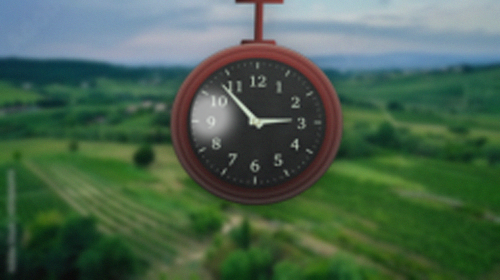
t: 2:53
